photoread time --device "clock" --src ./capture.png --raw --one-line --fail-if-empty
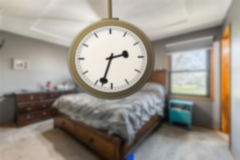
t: 2:33
